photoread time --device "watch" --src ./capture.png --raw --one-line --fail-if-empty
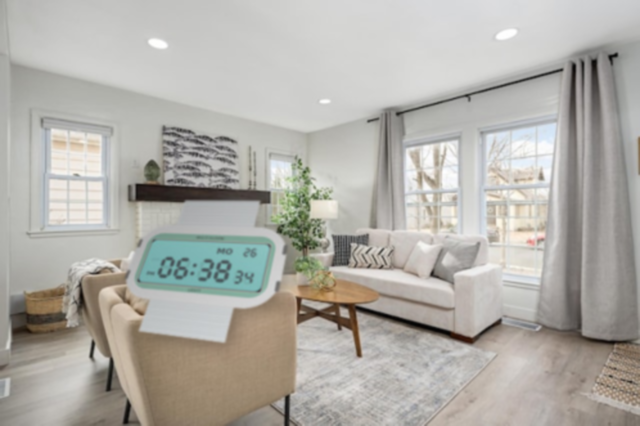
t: 6:38:34
